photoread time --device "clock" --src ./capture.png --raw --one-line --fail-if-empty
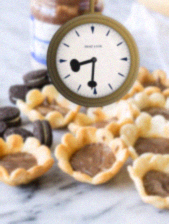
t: 8:31
